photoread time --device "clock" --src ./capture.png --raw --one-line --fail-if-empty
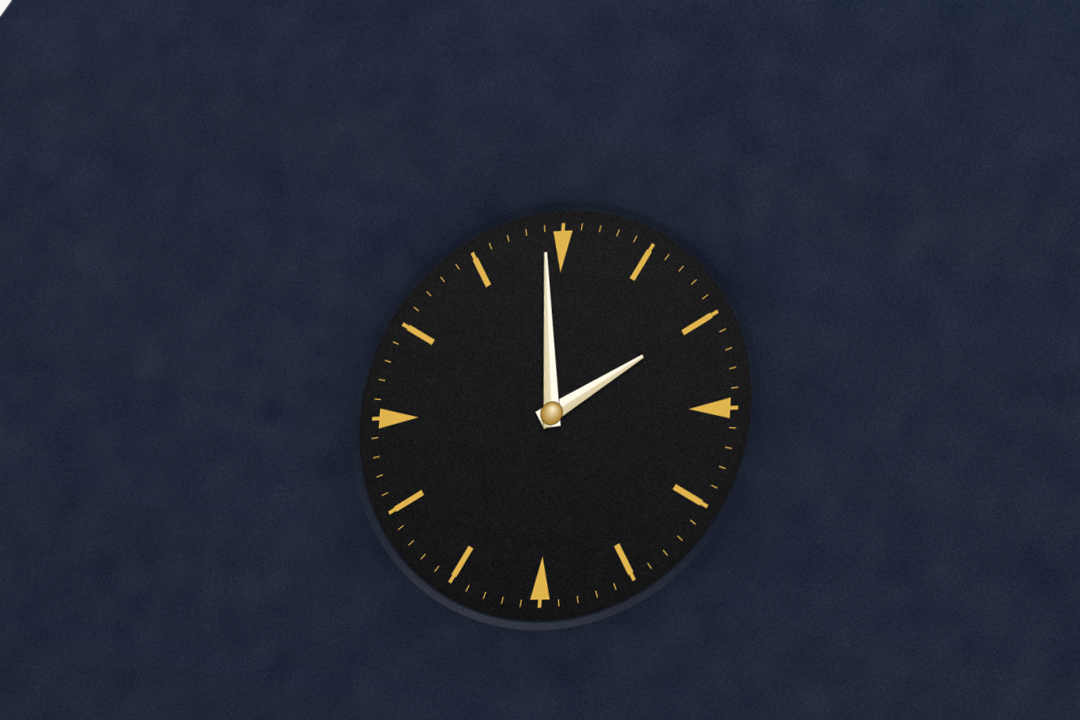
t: 1:59
